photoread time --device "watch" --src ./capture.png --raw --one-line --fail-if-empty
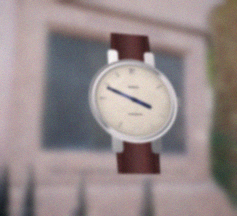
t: 3:49
